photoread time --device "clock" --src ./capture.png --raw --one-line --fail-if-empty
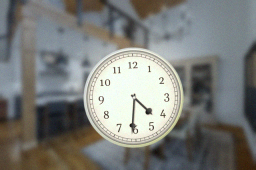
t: 4:31
